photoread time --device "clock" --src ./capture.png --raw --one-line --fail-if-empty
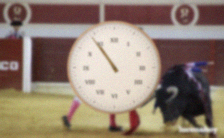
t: 10:54
